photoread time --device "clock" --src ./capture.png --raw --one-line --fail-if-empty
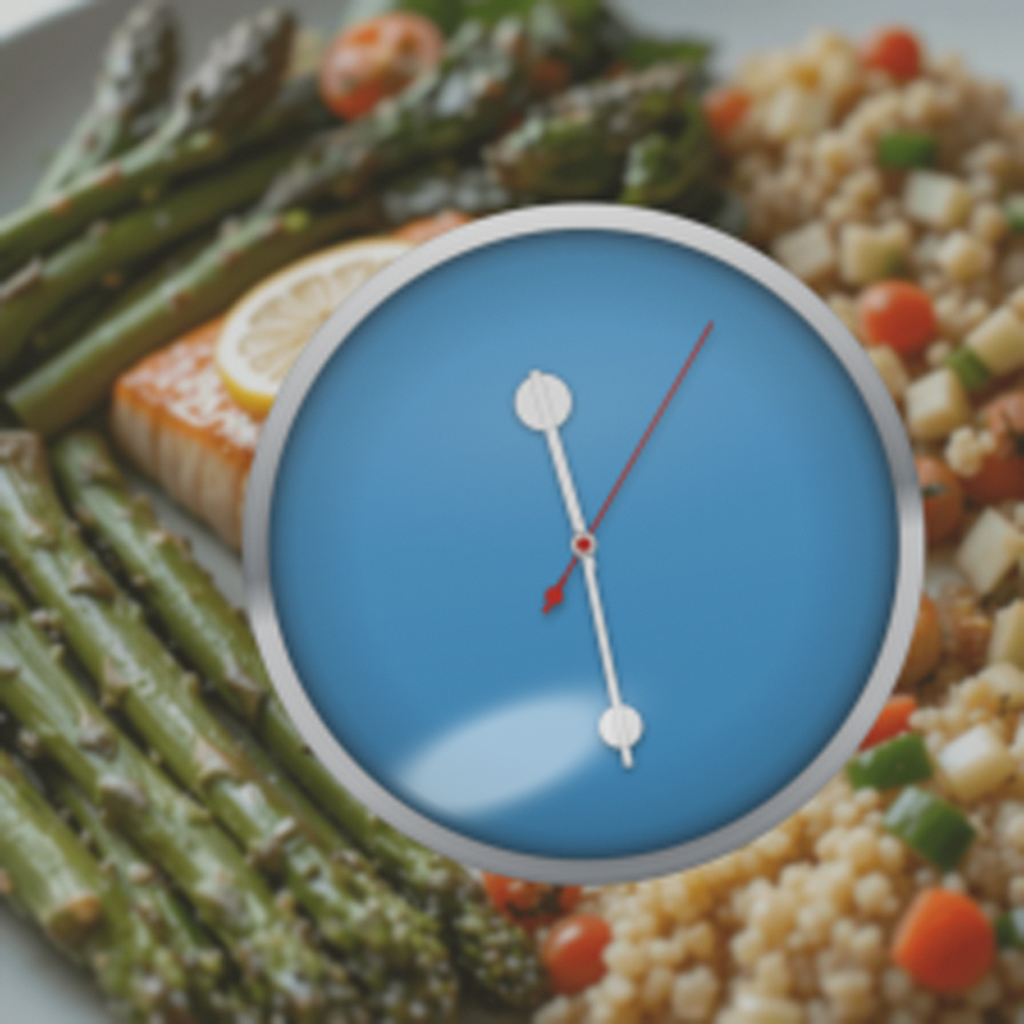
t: 11:28:05
